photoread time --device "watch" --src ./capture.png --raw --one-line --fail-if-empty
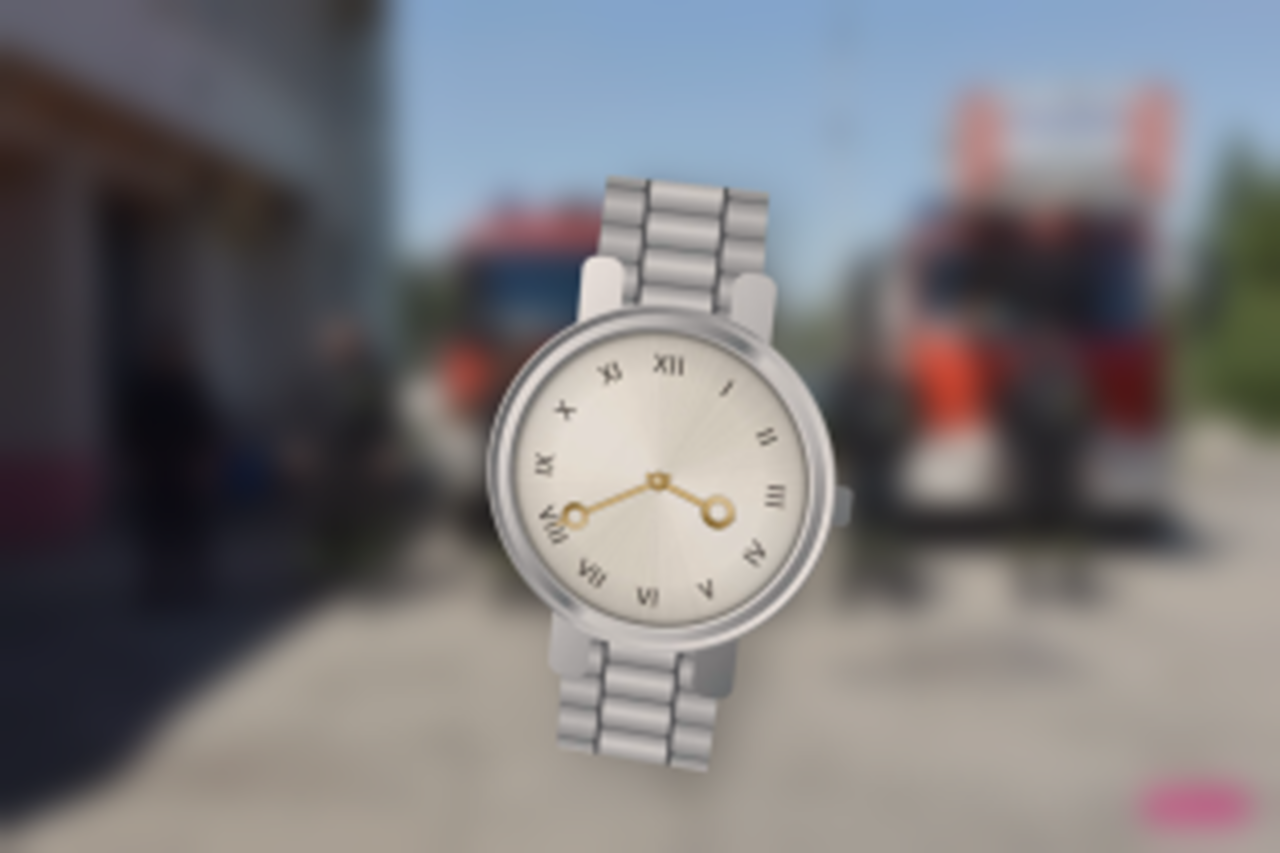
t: 3:40
